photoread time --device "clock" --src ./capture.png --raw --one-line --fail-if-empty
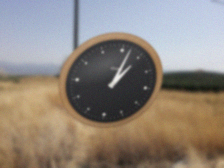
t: 1:02
